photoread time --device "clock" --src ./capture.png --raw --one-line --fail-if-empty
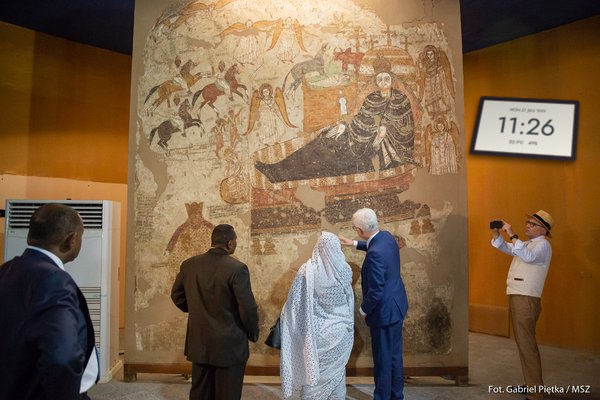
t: 11:26
